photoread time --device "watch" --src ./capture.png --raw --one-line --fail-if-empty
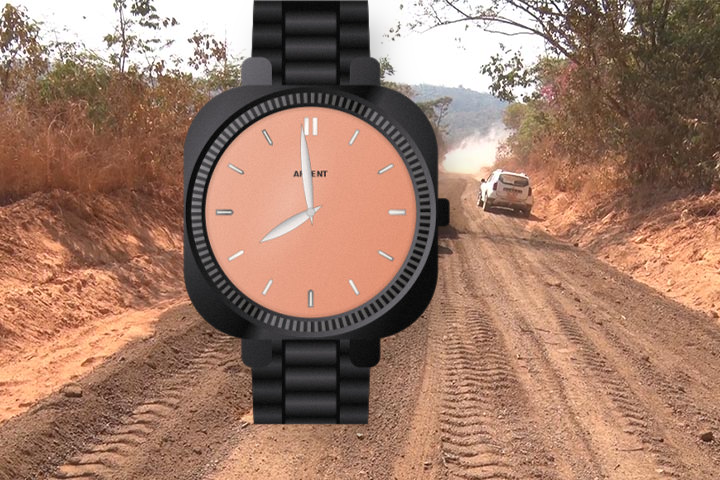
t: 7:59
